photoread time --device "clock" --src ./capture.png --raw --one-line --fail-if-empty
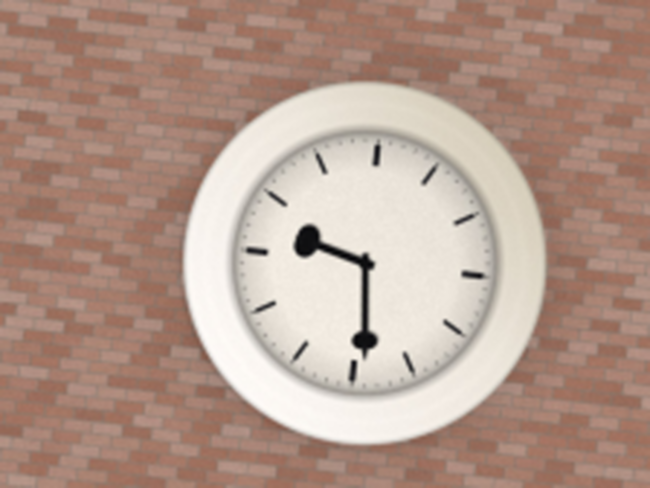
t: 9:29
